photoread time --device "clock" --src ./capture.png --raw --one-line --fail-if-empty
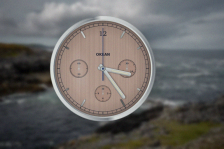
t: 3:24
